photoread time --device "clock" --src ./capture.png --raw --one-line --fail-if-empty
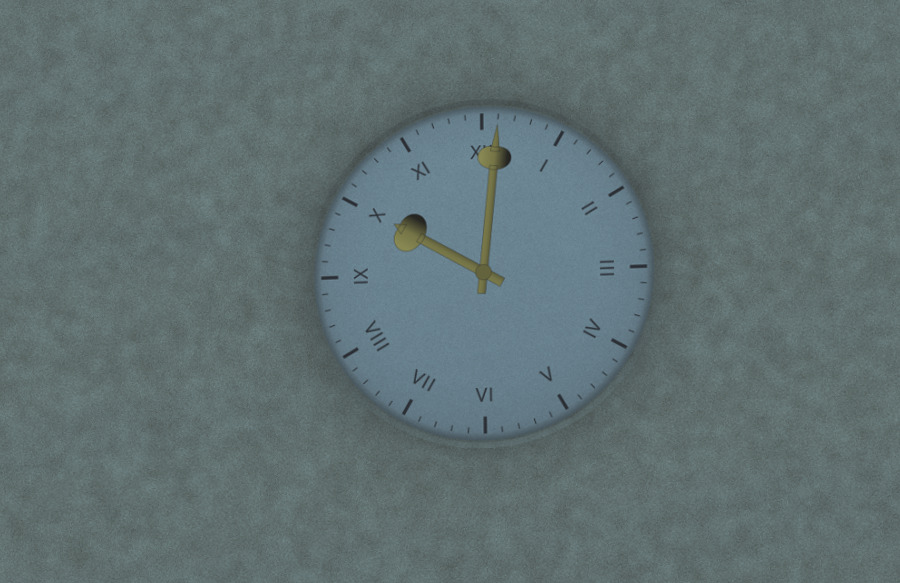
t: 10:01
